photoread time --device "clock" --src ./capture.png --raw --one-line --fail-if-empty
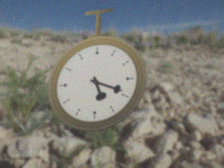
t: 5:19
